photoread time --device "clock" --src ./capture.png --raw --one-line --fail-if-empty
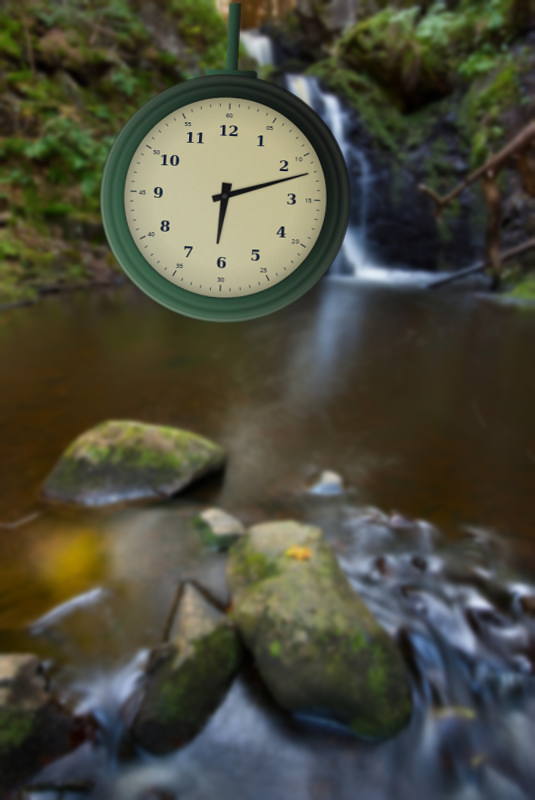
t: 6:12
